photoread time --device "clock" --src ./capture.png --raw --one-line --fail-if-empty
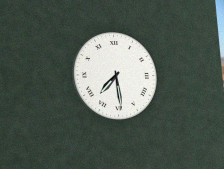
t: 7:29
